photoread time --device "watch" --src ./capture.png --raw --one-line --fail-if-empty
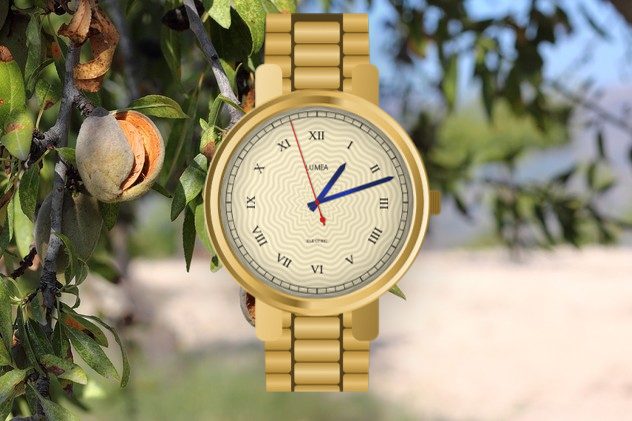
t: 1:11:57
